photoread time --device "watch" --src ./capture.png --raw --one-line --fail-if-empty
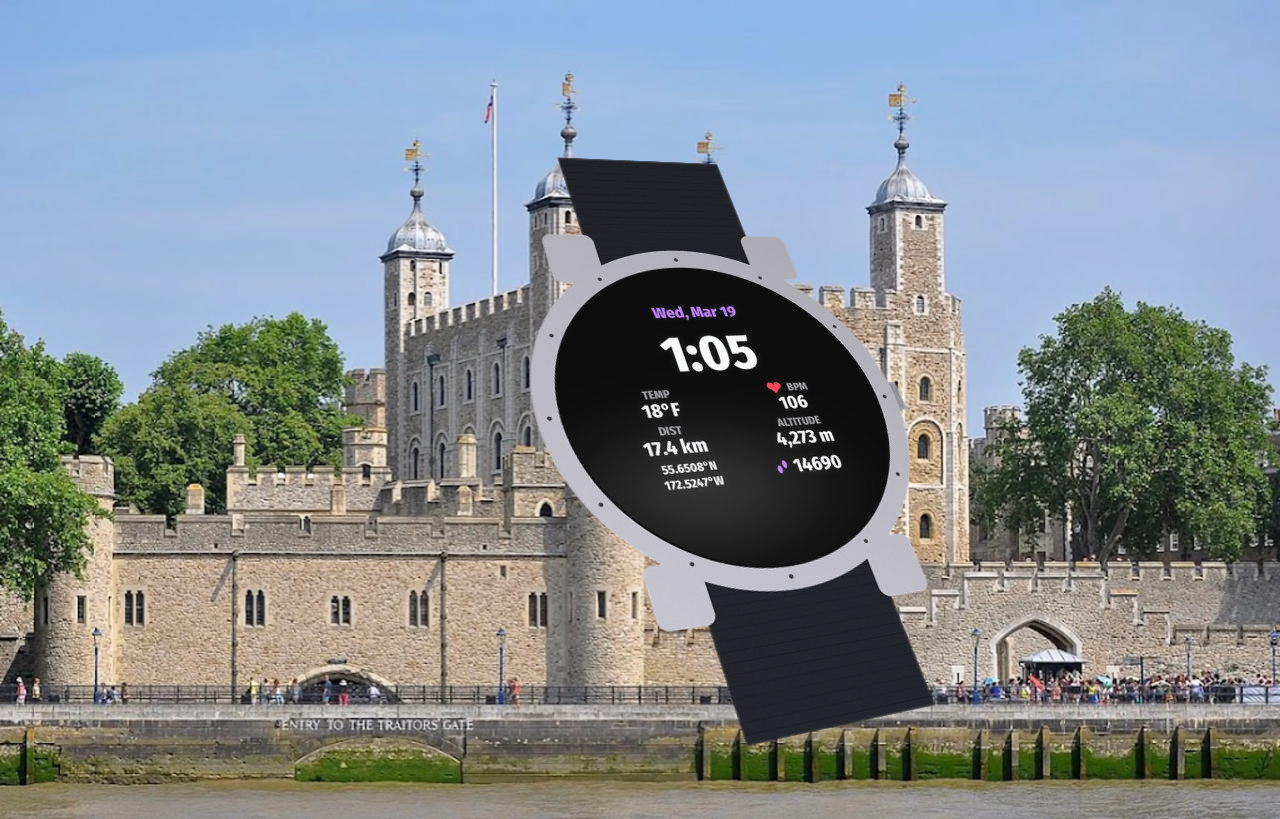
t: 1:05
